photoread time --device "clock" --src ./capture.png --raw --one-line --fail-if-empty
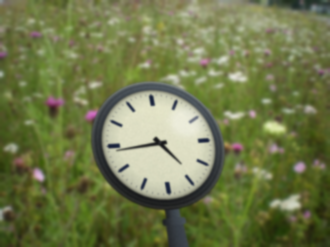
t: 4:44
